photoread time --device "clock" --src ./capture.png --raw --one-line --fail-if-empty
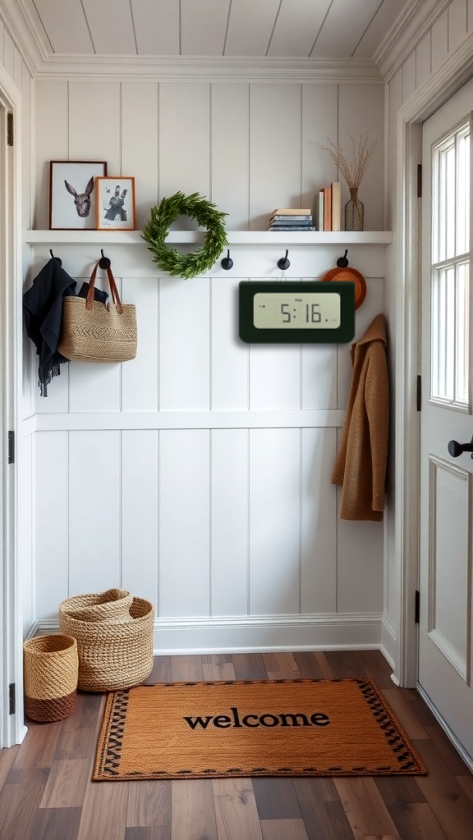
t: 5:16
